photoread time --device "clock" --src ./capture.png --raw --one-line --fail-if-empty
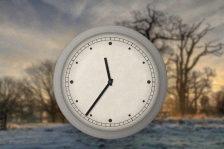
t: 11:36
